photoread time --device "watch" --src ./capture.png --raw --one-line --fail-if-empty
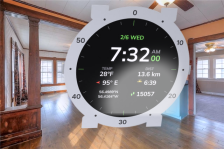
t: 7:32:00
